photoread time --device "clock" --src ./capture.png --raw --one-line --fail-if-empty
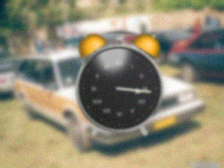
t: 3:16
